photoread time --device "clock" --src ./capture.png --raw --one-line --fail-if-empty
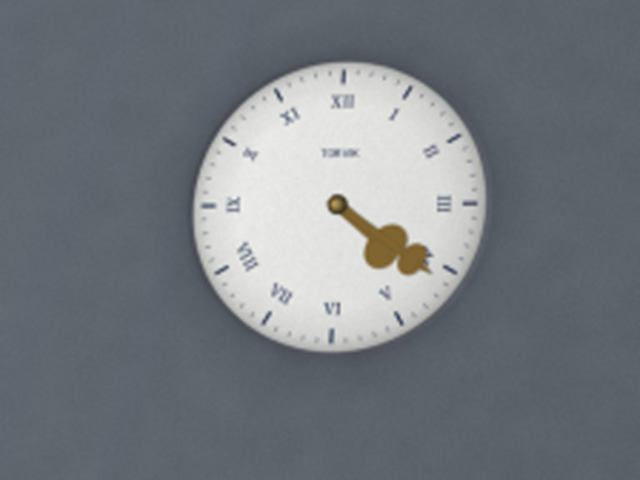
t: 4:21
